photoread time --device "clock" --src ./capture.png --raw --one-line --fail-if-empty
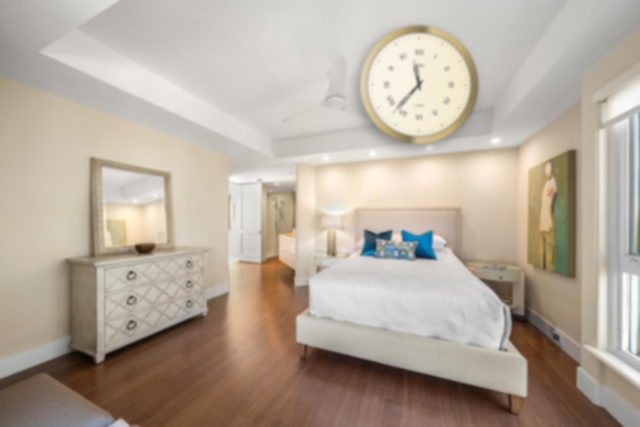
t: 11:37
